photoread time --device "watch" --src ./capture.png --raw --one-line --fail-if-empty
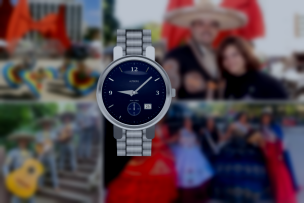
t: 9:08
